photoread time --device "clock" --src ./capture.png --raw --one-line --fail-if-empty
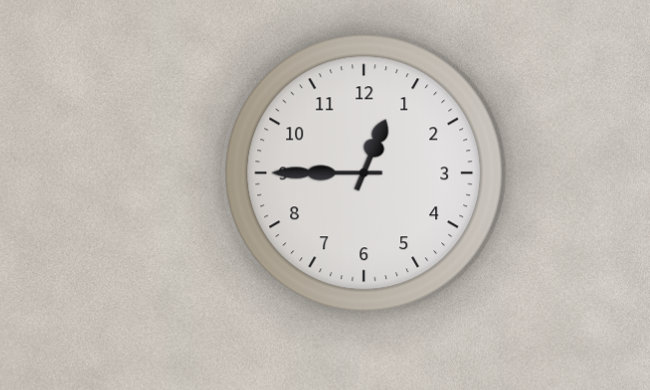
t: 12:45
